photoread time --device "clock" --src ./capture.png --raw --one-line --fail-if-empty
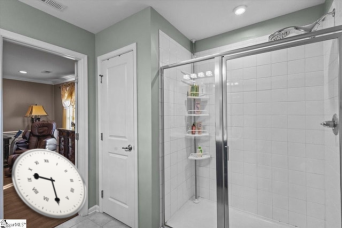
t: 9:30
